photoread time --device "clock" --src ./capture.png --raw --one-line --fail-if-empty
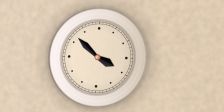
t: 3:52
